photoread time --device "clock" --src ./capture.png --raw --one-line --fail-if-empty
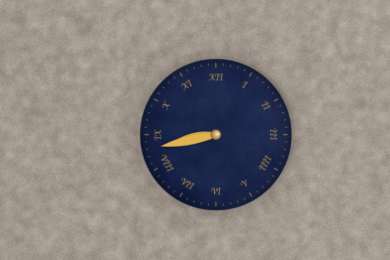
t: 8:43
